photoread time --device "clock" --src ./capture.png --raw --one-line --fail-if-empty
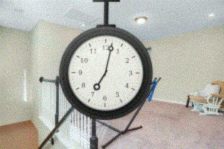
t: 7:02
